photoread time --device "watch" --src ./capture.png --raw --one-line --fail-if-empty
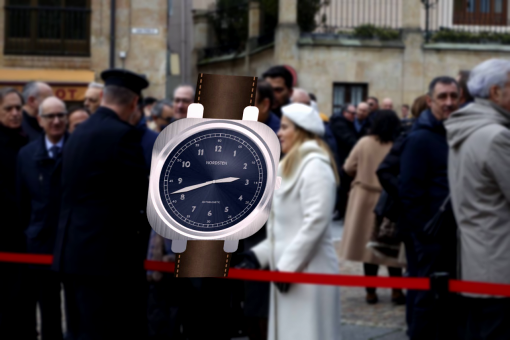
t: 2:42
